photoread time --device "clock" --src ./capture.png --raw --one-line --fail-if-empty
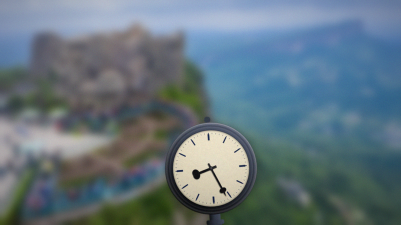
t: 8:26
